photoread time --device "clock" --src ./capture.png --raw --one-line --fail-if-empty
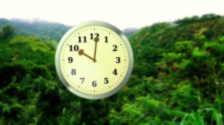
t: 10:01
